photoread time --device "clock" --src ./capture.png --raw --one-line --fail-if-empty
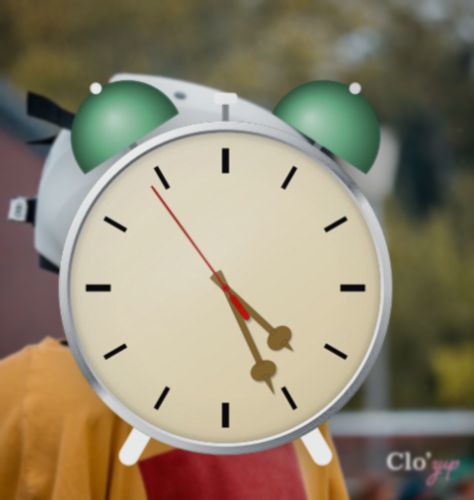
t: 4:25:54
